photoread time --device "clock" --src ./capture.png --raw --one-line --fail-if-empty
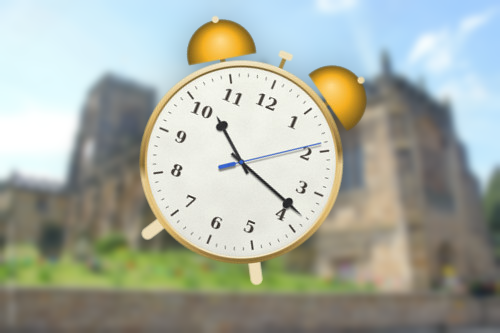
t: 10:18:09
